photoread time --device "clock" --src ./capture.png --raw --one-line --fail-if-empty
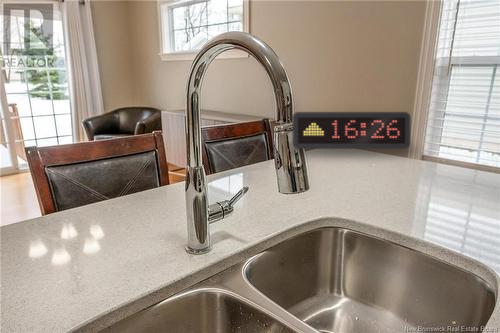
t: 16:26
